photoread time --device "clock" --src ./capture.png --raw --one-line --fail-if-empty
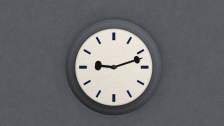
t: 9:12
